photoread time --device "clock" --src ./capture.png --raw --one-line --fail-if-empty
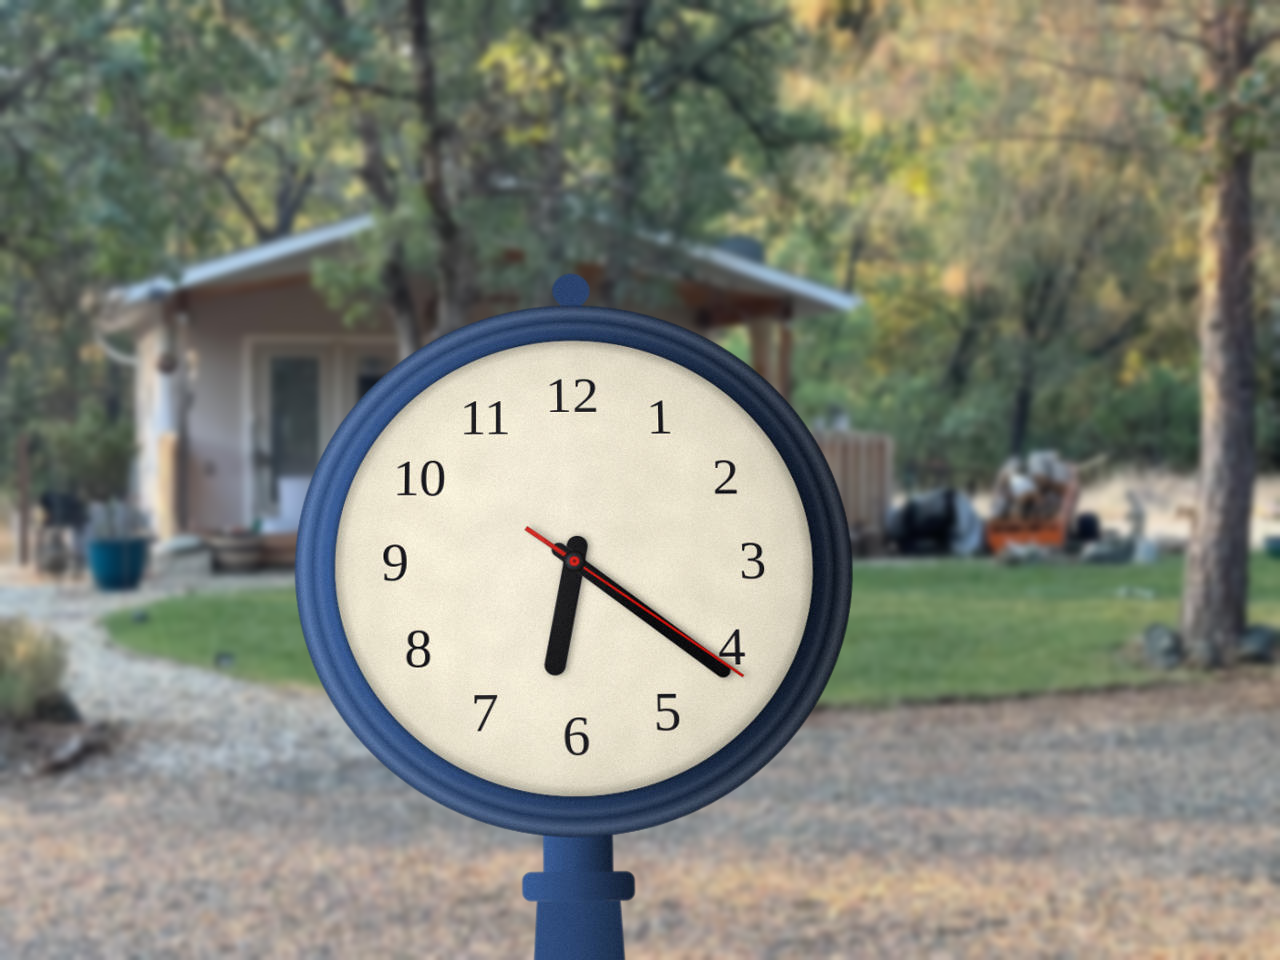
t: 6:21:21
